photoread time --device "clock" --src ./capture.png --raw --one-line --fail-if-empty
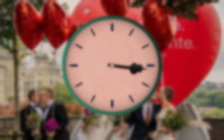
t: 3:16
